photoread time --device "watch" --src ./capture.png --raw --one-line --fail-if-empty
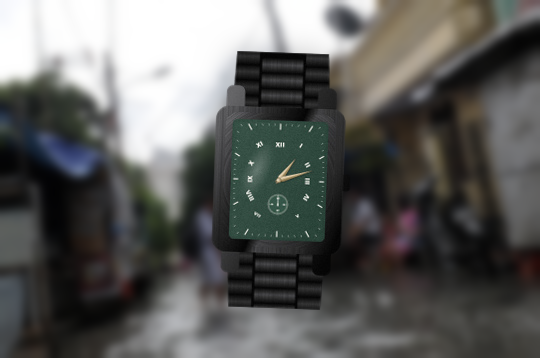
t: 1:12
